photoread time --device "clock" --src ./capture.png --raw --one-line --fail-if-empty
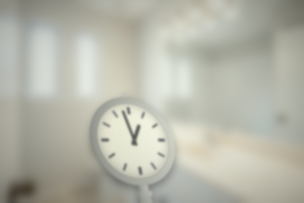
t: 12:58
